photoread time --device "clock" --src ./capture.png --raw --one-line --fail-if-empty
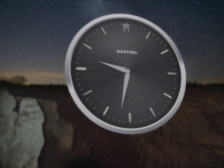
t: 9:32
